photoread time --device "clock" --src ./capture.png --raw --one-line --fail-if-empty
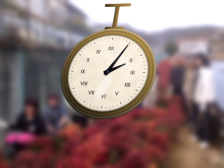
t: 2:05
